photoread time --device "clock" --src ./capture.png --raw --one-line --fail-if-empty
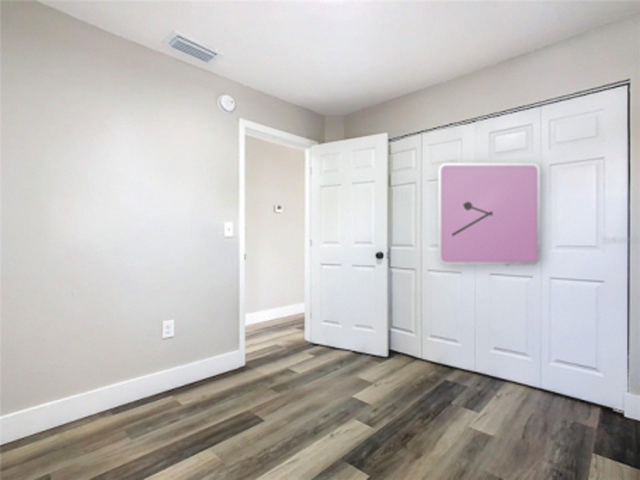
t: 9:40
